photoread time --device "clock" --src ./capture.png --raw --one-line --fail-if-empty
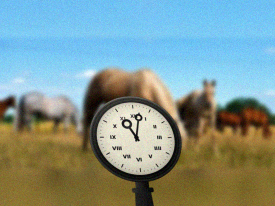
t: 11:02
